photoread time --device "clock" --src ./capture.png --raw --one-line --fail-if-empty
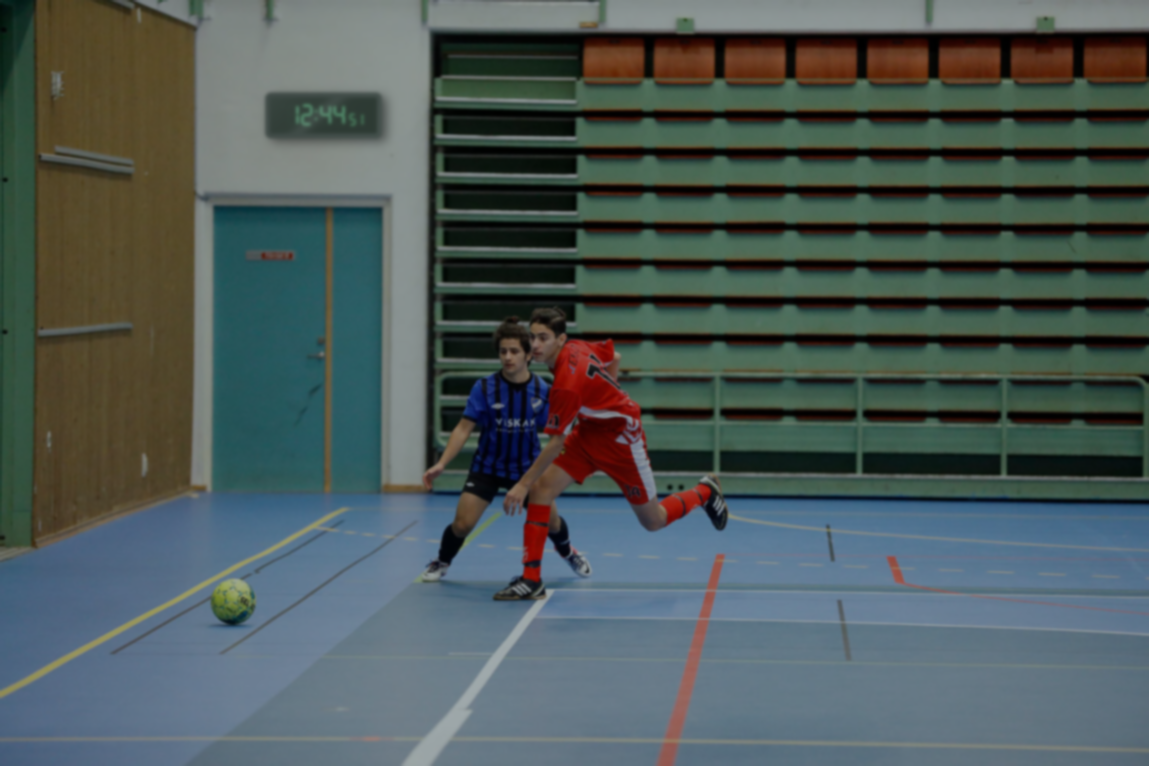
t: 12:44
